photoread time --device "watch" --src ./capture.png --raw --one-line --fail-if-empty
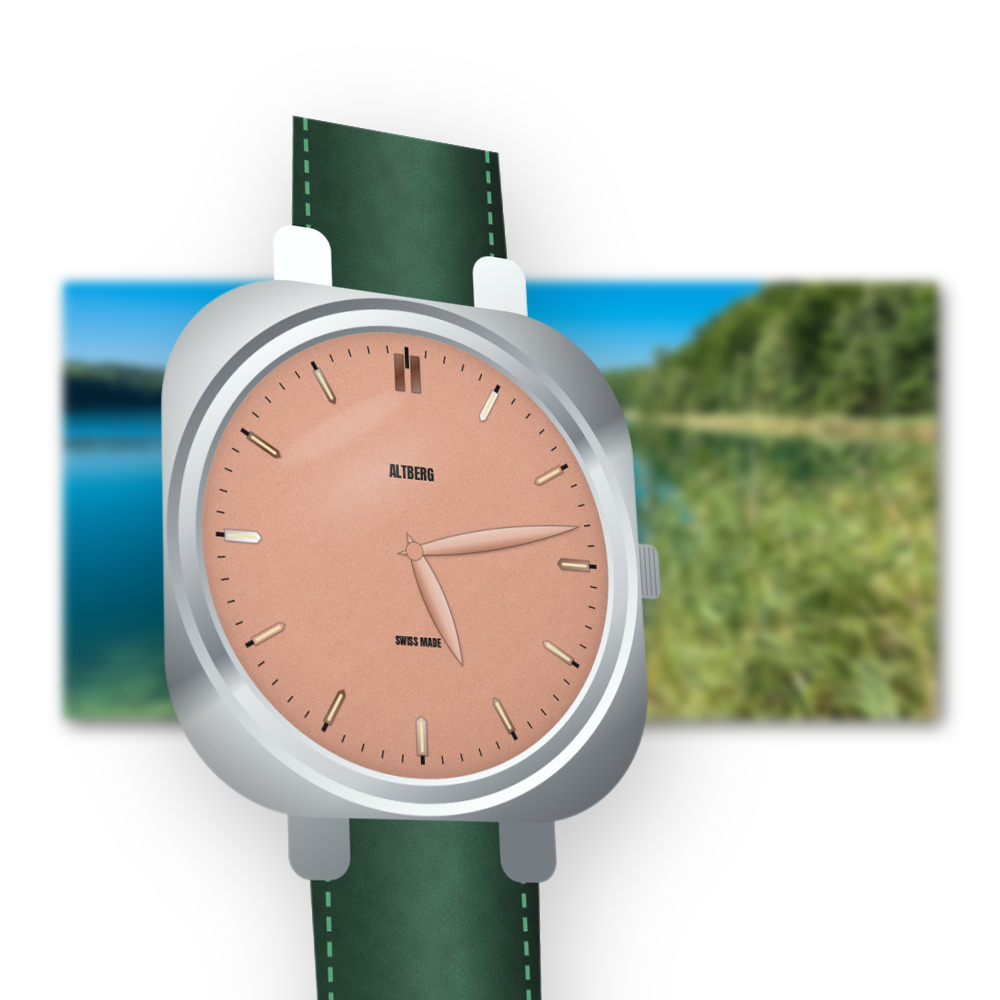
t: 5:13
